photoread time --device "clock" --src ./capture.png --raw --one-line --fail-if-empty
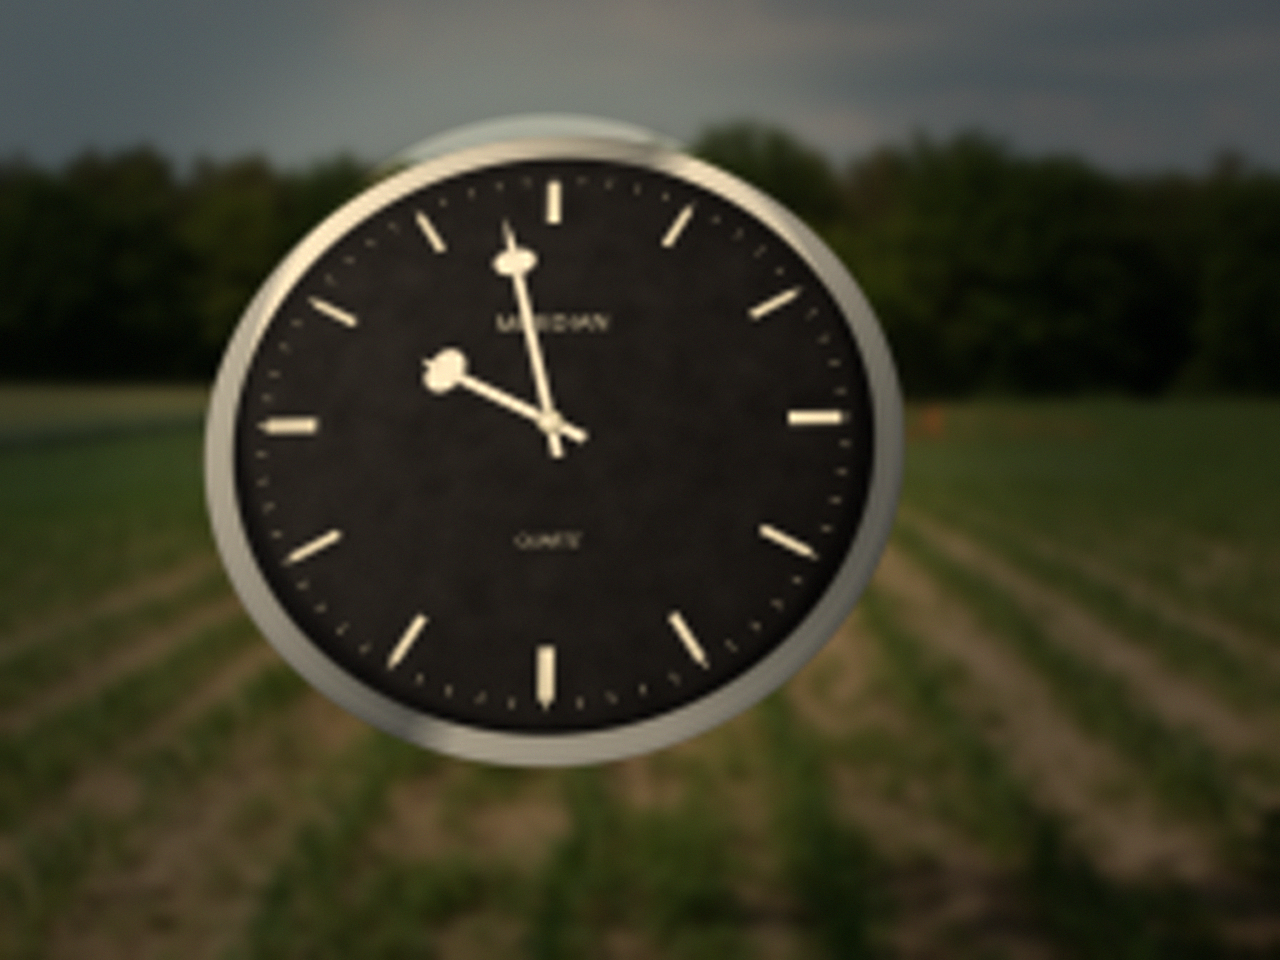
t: 9:58
